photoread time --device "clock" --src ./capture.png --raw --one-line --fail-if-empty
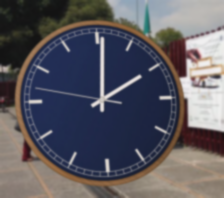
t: 2:00:47
